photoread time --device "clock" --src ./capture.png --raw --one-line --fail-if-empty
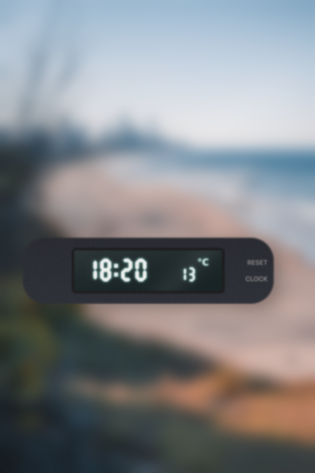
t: 18:20
